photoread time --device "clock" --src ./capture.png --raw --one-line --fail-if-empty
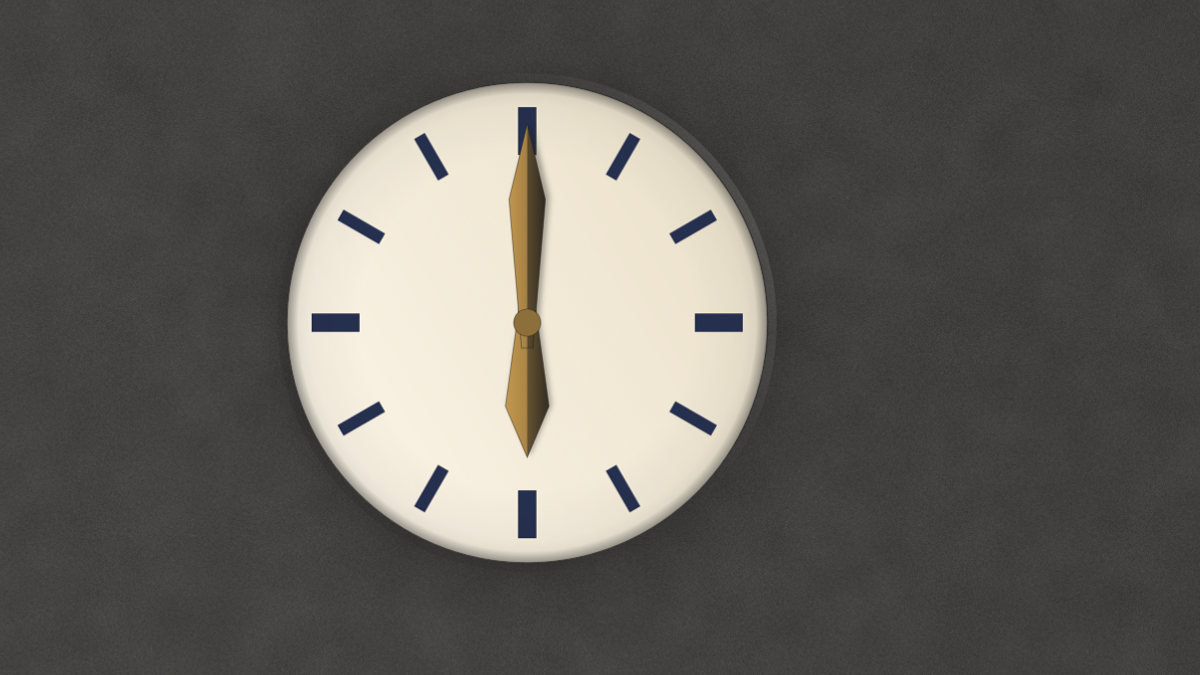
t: 6:00
